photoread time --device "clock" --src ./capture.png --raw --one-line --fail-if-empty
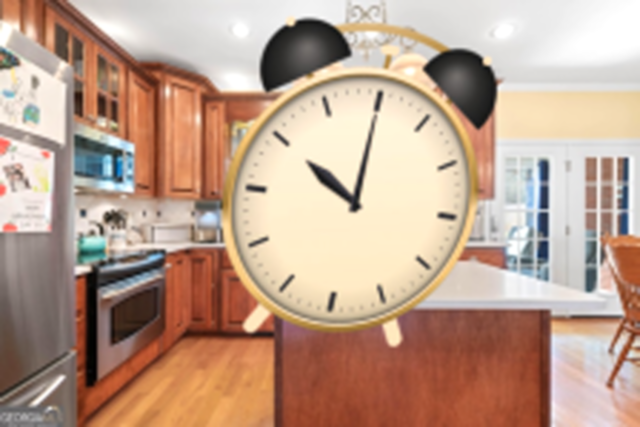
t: 10:00
